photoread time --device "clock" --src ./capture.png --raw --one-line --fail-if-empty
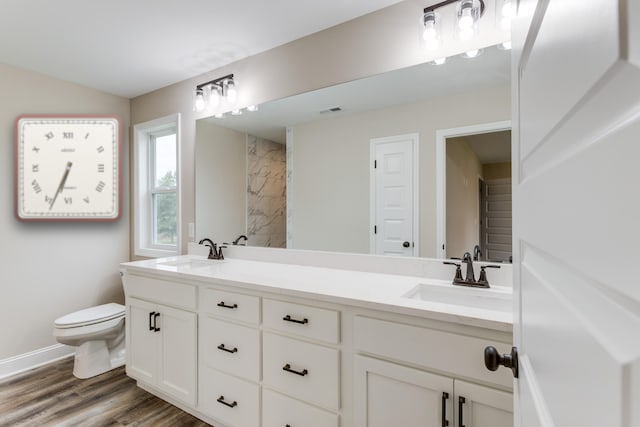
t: 6:34
